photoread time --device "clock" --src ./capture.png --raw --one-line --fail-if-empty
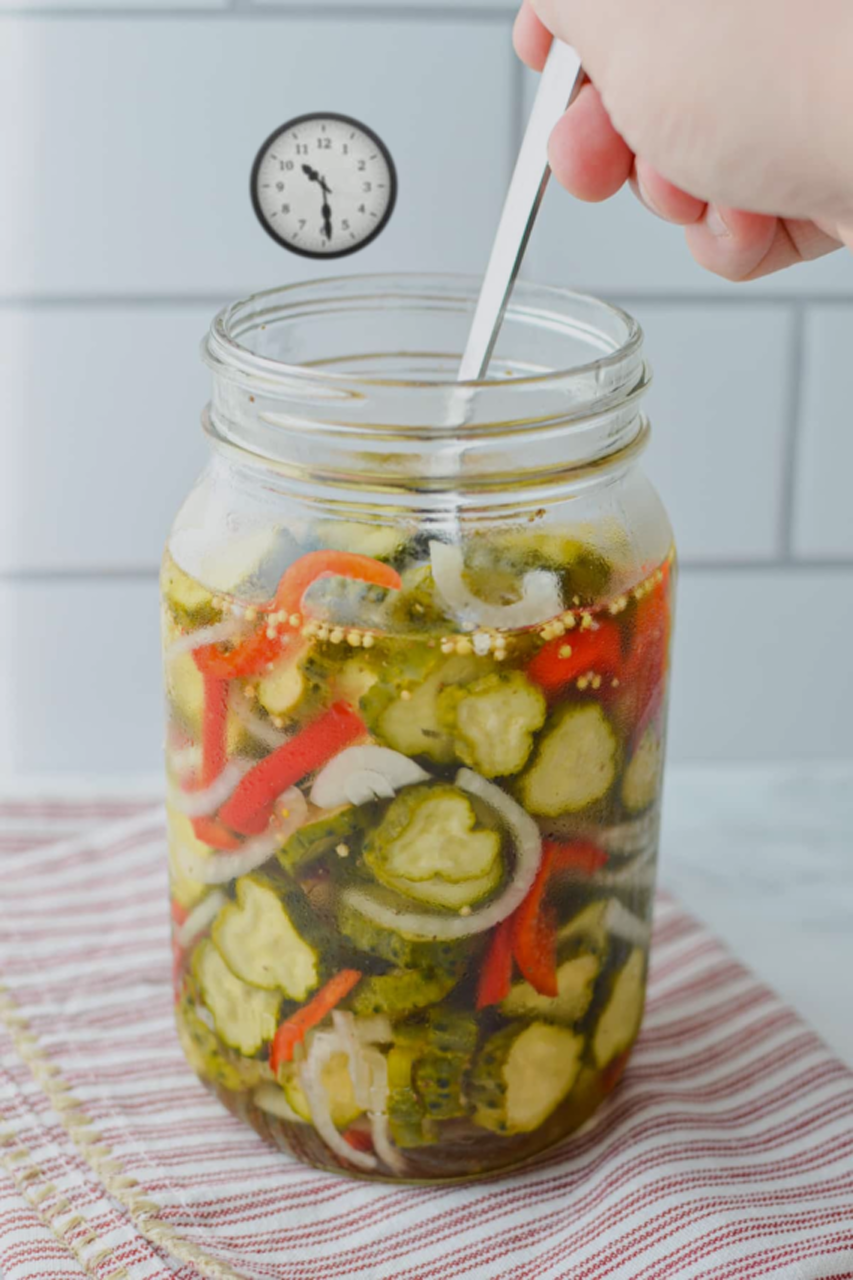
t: 10:29
